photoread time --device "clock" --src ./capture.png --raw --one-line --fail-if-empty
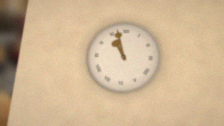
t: 10:57
